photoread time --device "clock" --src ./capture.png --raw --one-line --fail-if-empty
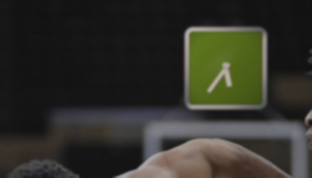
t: 5:36
